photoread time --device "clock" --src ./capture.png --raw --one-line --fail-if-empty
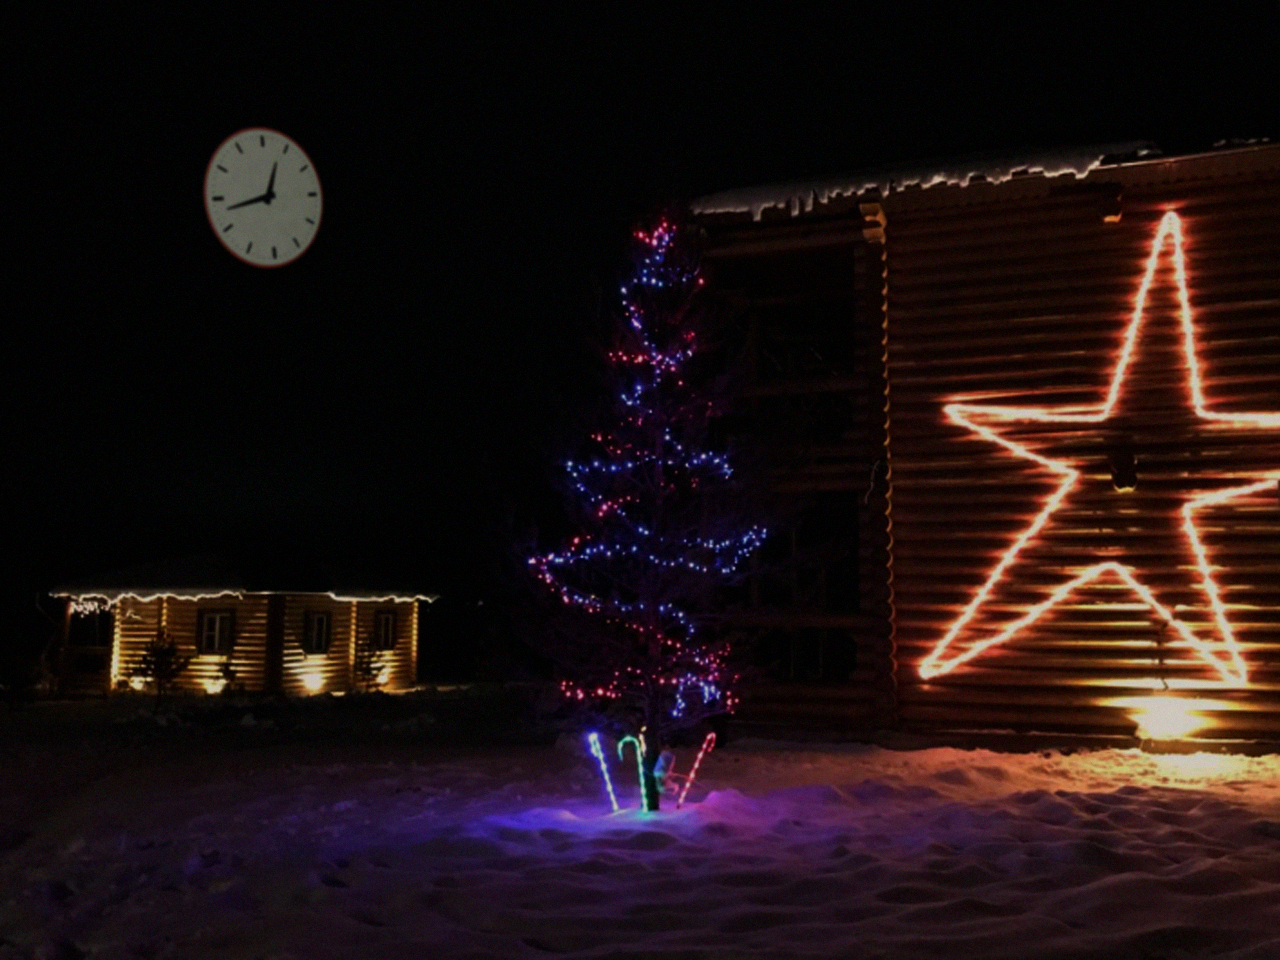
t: 12:43
